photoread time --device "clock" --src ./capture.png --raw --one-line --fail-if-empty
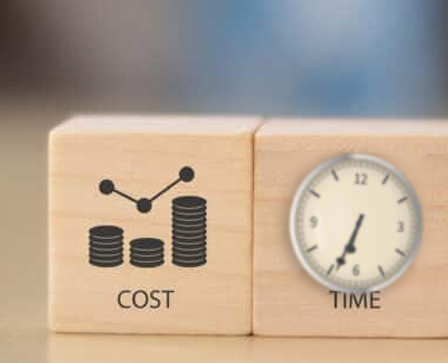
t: 6:34
